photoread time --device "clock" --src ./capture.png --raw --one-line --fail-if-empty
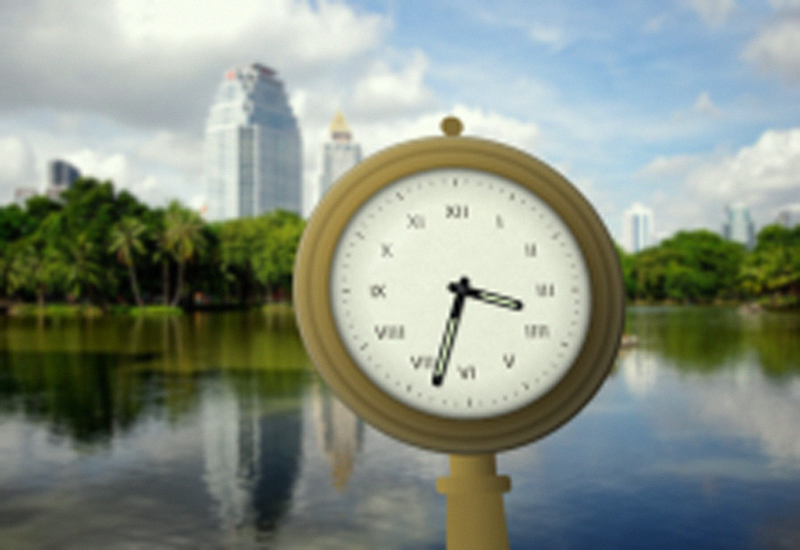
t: 3:33
